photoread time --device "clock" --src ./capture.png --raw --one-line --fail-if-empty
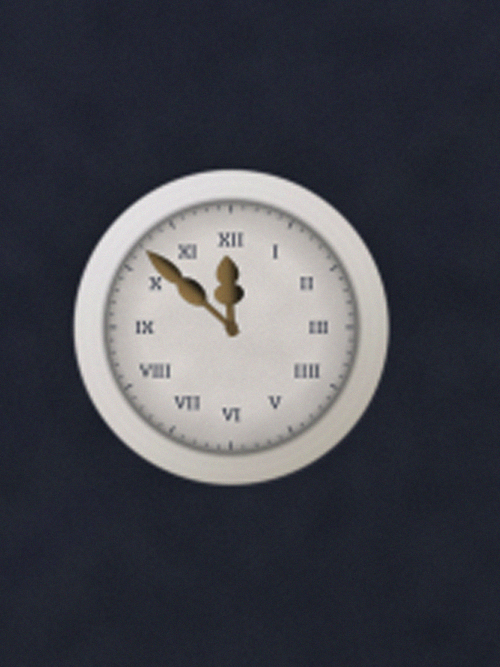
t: 11:52
